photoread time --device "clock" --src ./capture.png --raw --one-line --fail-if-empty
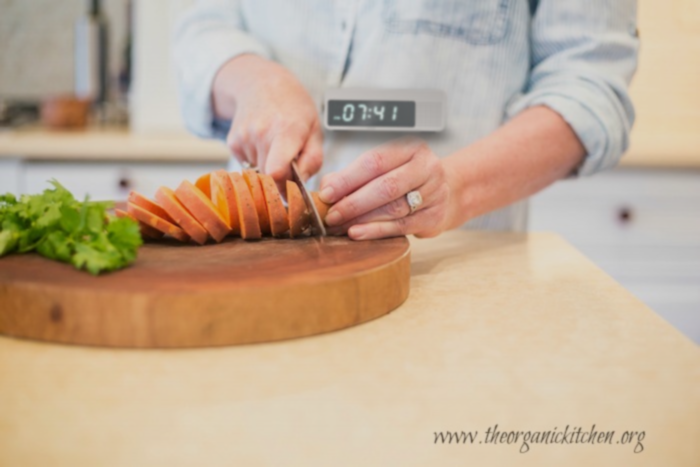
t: 7:41
